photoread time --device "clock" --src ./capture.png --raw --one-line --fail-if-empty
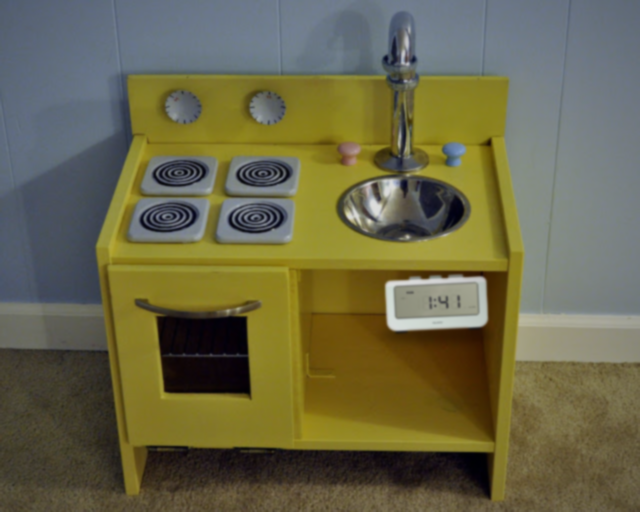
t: 1:41
